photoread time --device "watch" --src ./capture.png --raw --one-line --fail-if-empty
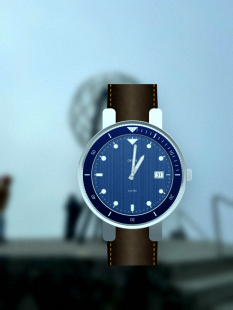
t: 1:01
